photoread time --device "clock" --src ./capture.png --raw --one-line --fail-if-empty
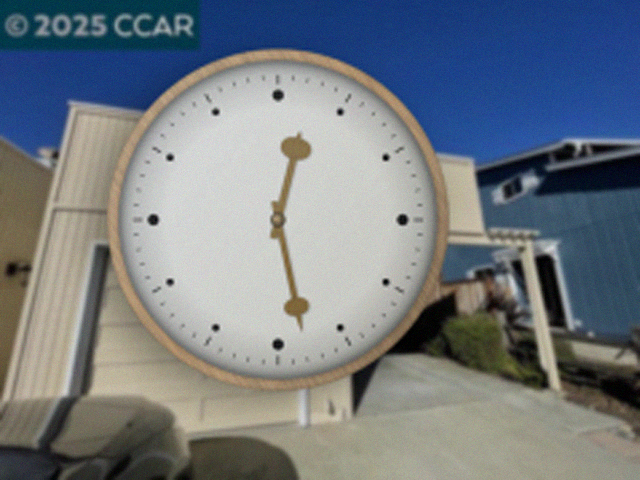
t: 12:28
